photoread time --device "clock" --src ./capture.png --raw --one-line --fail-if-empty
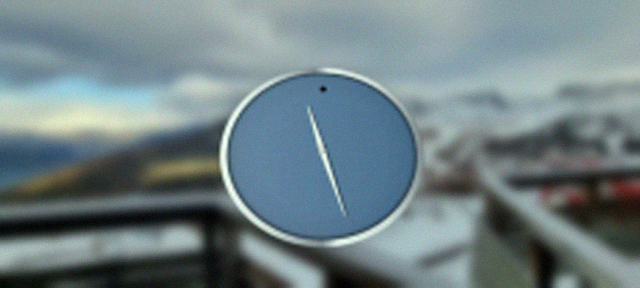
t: 11:27
